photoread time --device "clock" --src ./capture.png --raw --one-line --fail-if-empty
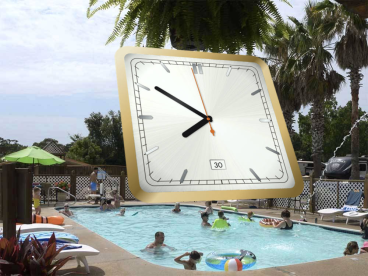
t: 7:50:59
